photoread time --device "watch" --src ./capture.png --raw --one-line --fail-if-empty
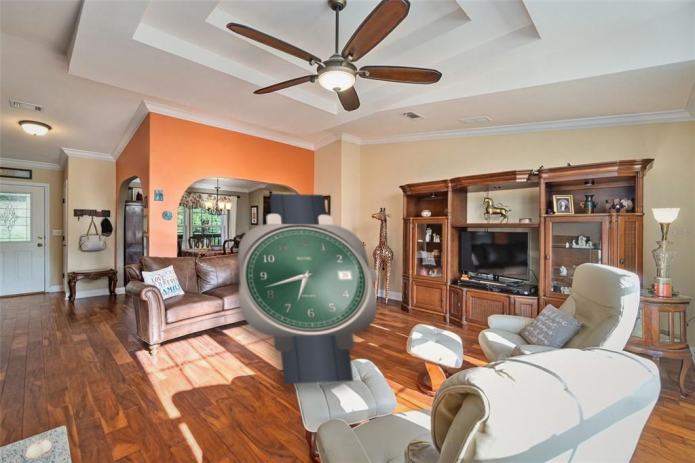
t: 6:42
